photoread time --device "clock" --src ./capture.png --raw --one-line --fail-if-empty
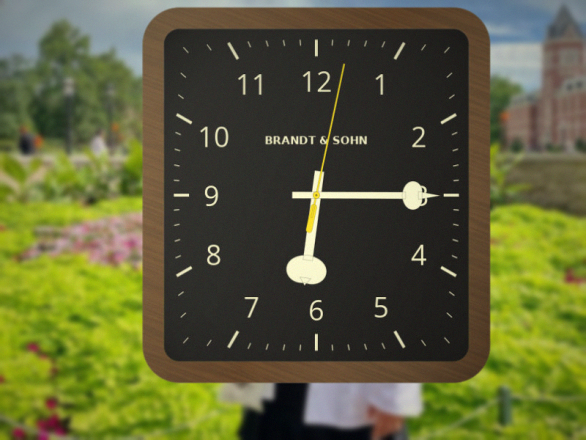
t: 6:15:02
